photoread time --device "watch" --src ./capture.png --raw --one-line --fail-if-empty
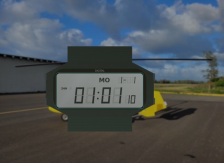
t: 1:01:10
